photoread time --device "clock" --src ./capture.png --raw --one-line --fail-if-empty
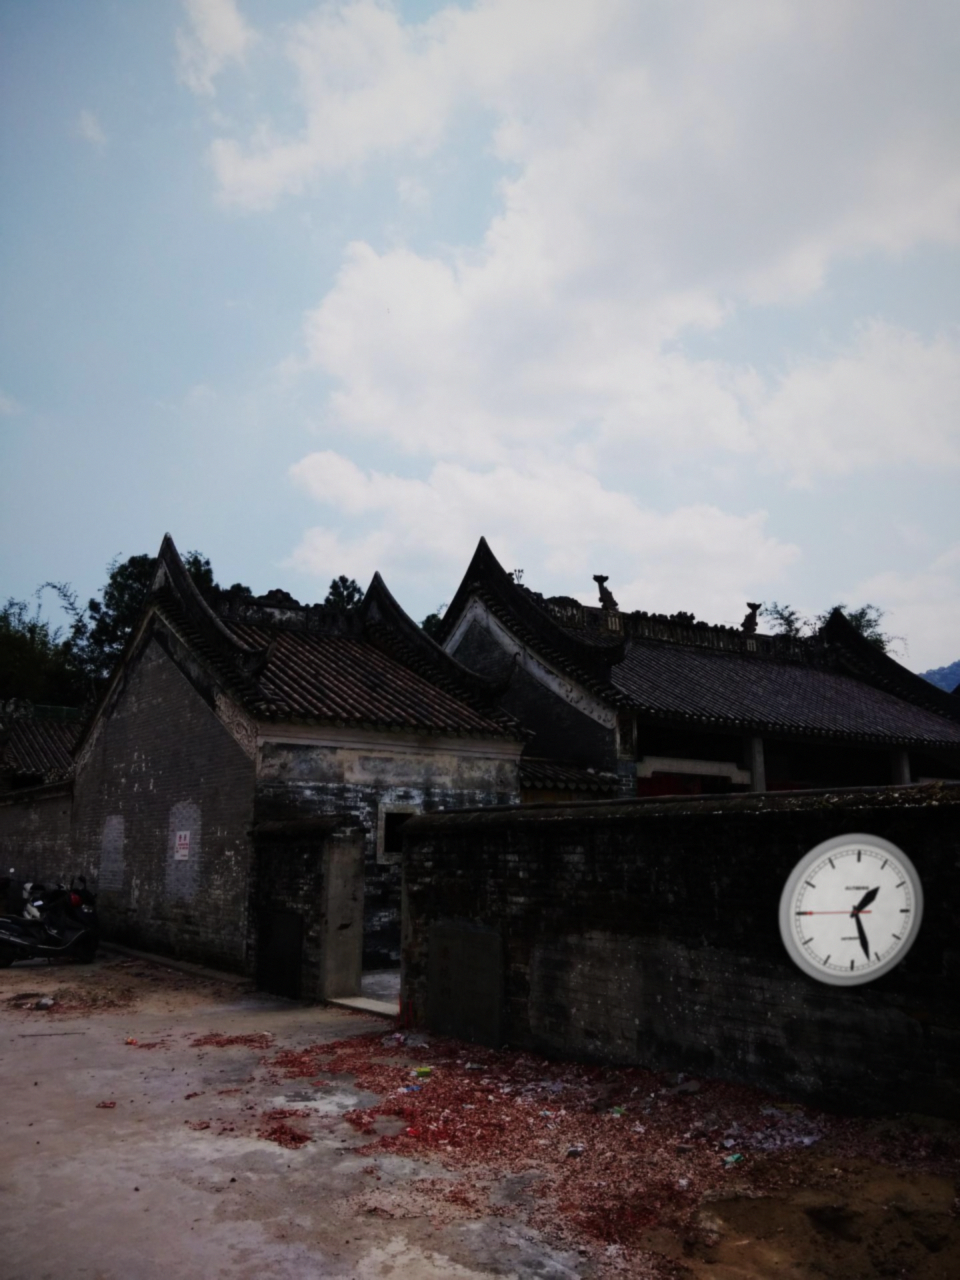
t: 1:26:45
